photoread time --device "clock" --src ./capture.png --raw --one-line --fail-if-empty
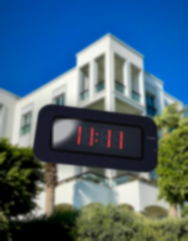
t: 11:11
